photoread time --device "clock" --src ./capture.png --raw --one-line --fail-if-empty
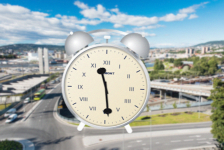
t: 11:29
